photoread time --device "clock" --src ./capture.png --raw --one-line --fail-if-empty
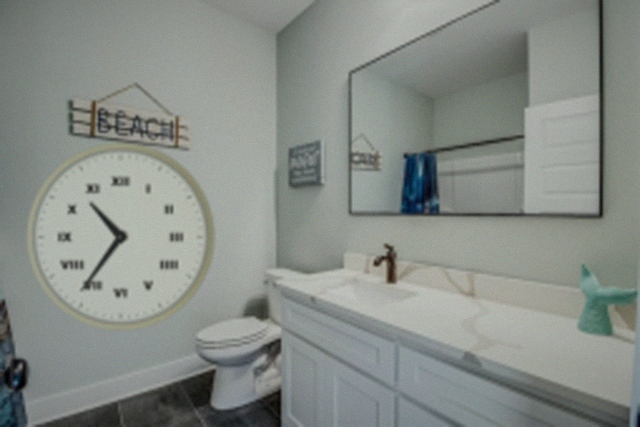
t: 10:36
